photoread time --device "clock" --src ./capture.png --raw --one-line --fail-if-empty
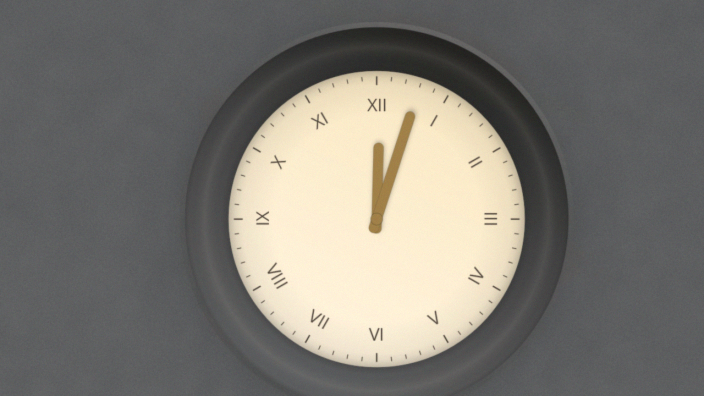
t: 12:03
